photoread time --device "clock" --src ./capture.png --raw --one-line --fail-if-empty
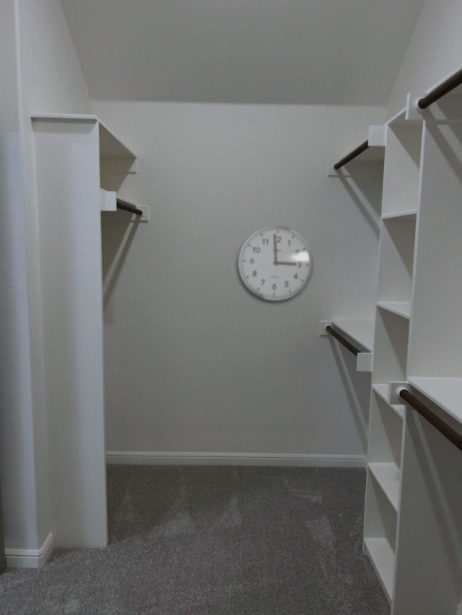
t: 2:59
